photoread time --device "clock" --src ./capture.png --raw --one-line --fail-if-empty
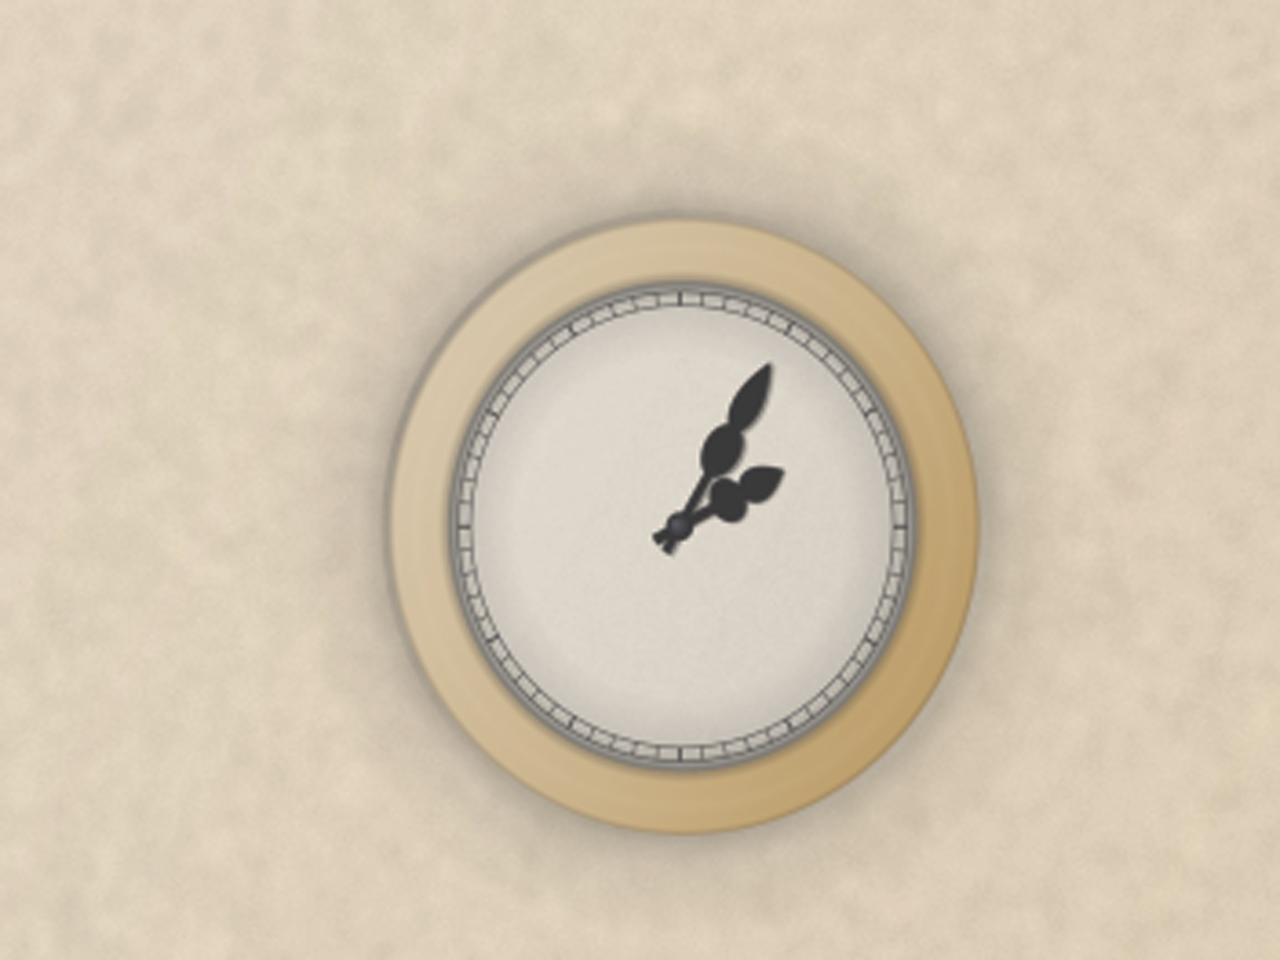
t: 2:05
